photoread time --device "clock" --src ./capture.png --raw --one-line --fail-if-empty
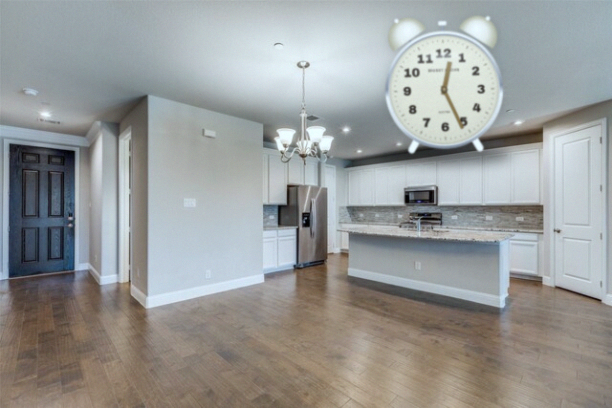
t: 12:26
